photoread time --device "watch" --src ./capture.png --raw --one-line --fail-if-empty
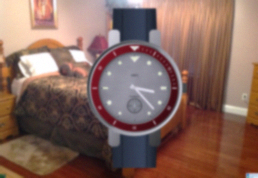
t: 3:23
